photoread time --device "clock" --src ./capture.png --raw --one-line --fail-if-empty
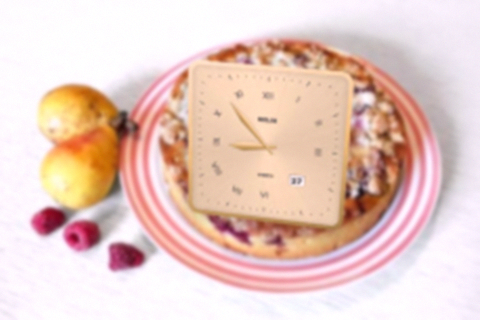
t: 8:53
